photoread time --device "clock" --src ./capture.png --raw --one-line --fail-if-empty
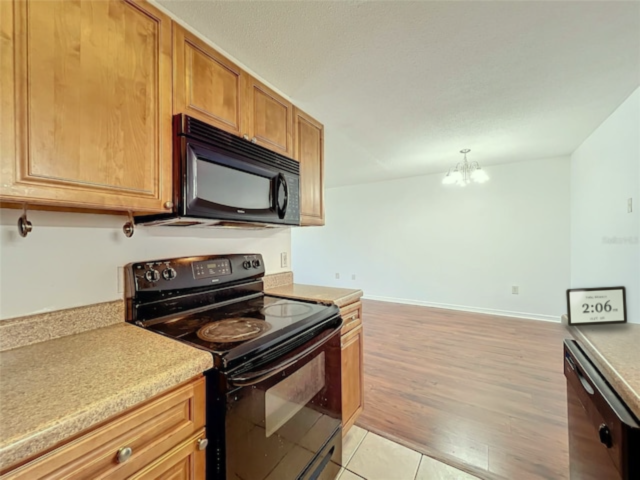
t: 2:06
